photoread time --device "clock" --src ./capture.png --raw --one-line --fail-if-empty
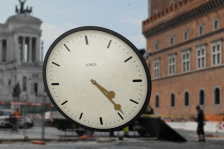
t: 4:24
